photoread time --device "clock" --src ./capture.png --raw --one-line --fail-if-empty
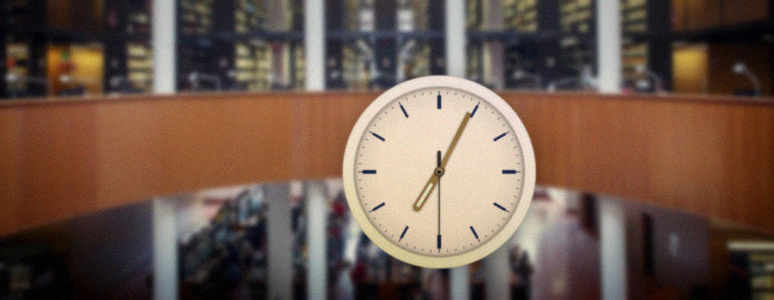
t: 7:04:30
